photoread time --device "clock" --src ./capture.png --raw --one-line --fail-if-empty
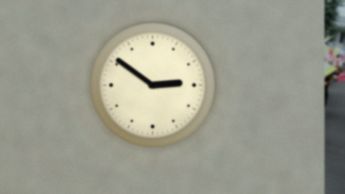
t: 2:51
